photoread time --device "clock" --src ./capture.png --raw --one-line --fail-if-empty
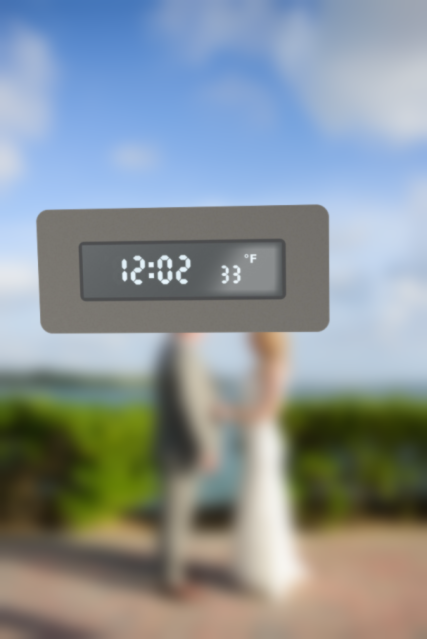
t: 12:02
